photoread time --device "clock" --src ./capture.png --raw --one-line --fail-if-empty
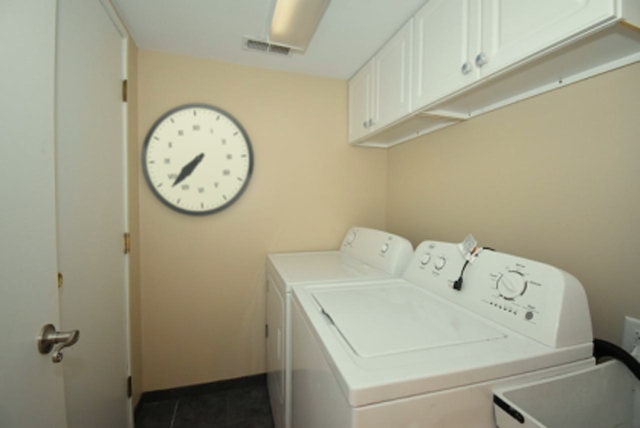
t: 7:38
